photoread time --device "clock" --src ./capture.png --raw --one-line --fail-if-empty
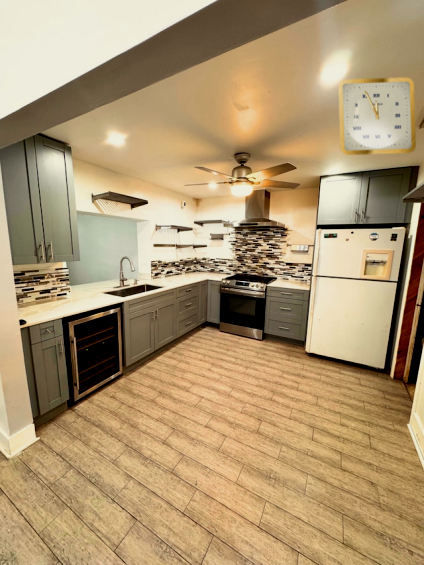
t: 11:56
